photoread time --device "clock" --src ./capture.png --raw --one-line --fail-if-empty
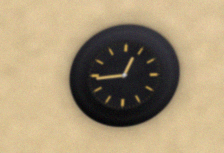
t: 12:44
